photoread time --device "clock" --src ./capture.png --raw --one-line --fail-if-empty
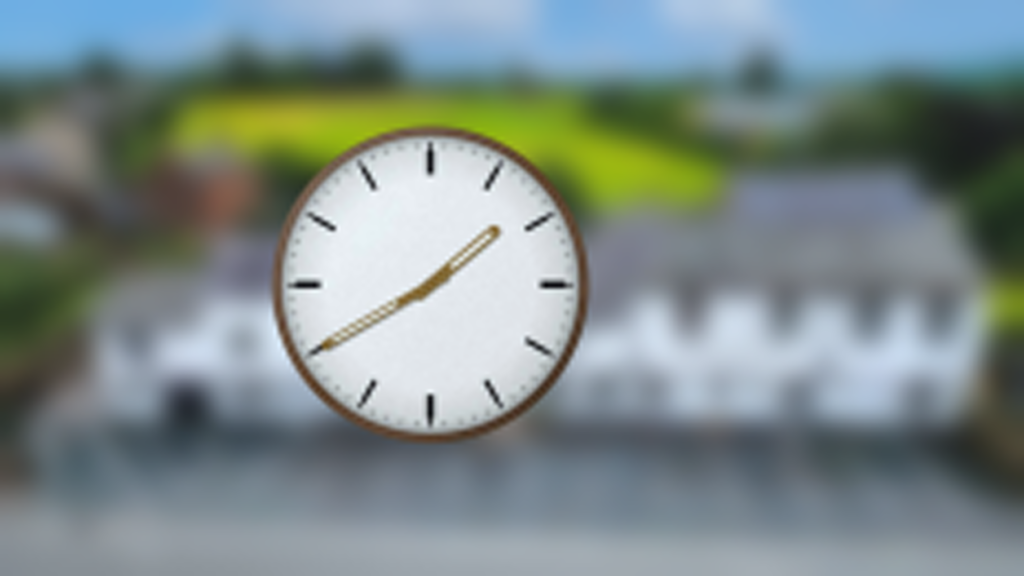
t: 1:40
